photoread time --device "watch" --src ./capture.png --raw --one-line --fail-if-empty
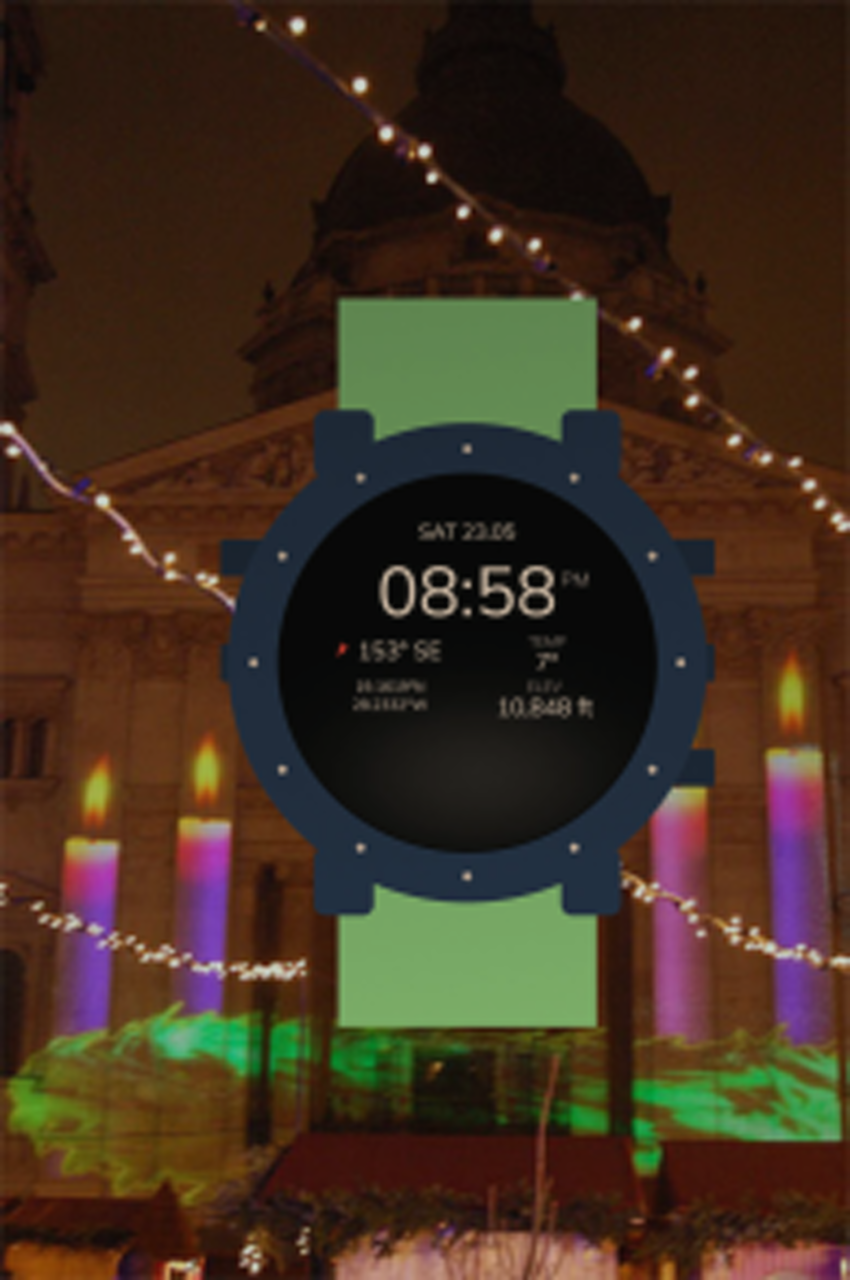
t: 8:58
